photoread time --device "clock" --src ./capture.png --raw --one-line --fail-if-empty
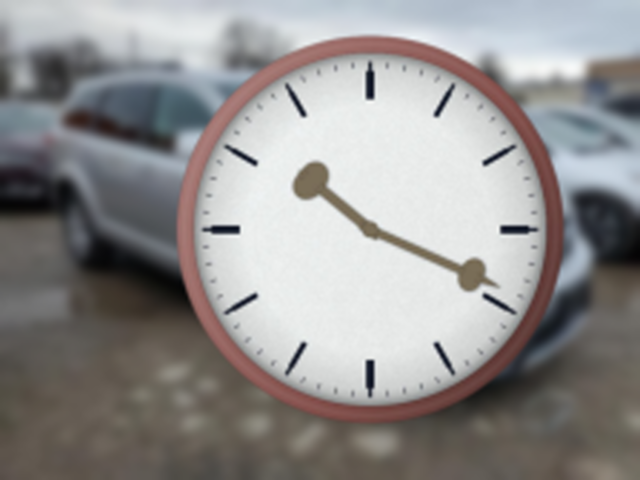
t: 10:19
